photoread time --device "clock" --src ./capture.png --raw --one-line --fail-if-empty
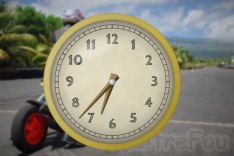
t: 6:37
